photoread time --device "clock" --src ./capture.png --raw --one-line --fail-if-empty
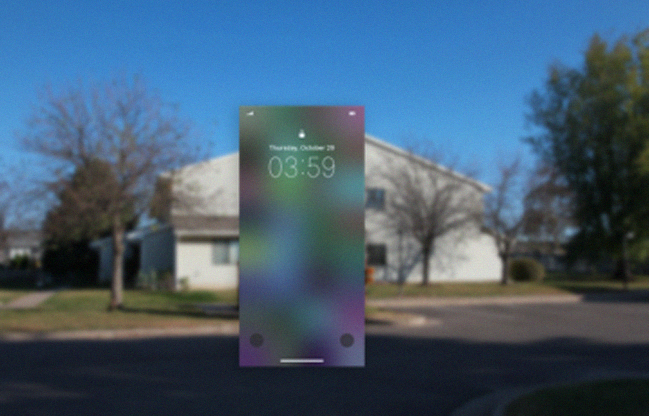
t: 3:59
